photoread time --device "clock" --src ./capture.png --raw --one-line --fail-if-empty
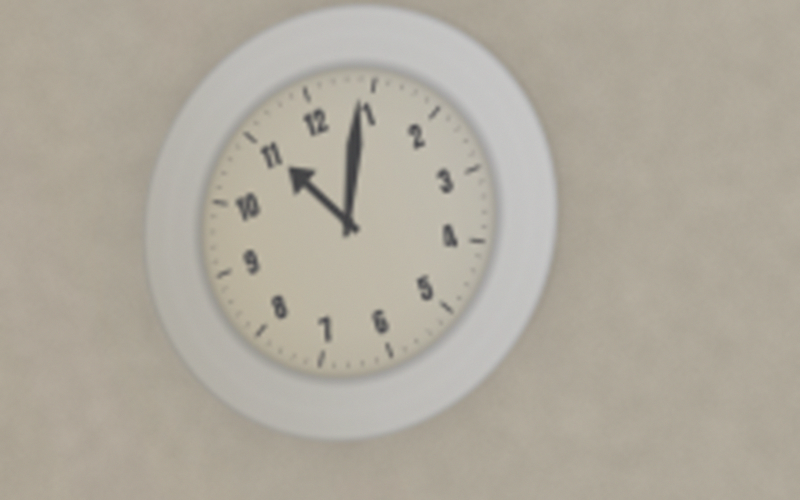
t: 11:04
